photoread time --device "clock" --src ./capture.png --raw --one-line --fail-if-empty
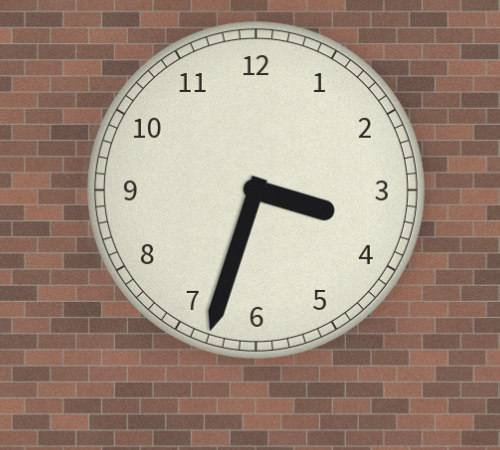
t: 3:33
